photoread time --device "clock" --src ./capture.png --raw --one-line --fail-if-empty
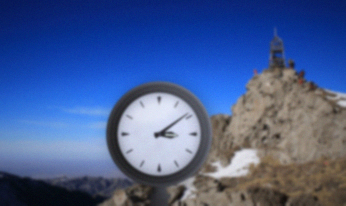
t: 3:09
